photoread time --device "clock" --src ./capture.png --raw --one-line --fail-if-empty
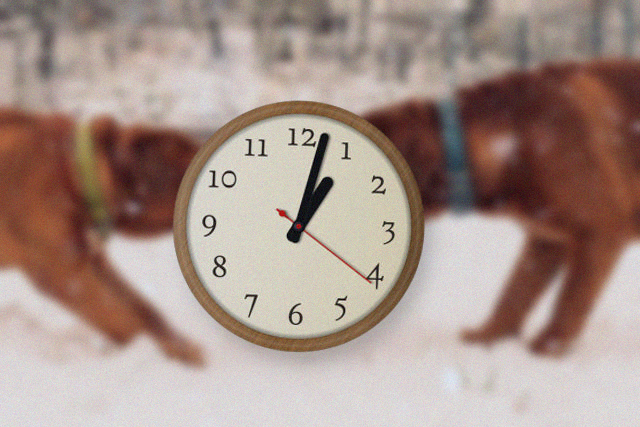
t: 1:02:21
